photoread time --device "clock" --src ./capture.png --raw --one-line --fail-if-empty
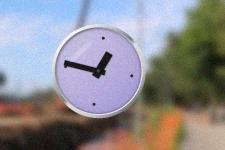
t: 12:46
